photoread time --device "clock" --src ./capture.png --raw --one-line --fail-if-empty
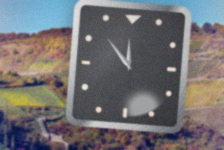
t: 11:53
